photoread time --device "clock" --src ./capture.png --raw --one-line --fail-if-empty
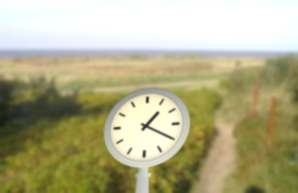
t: 1:20
